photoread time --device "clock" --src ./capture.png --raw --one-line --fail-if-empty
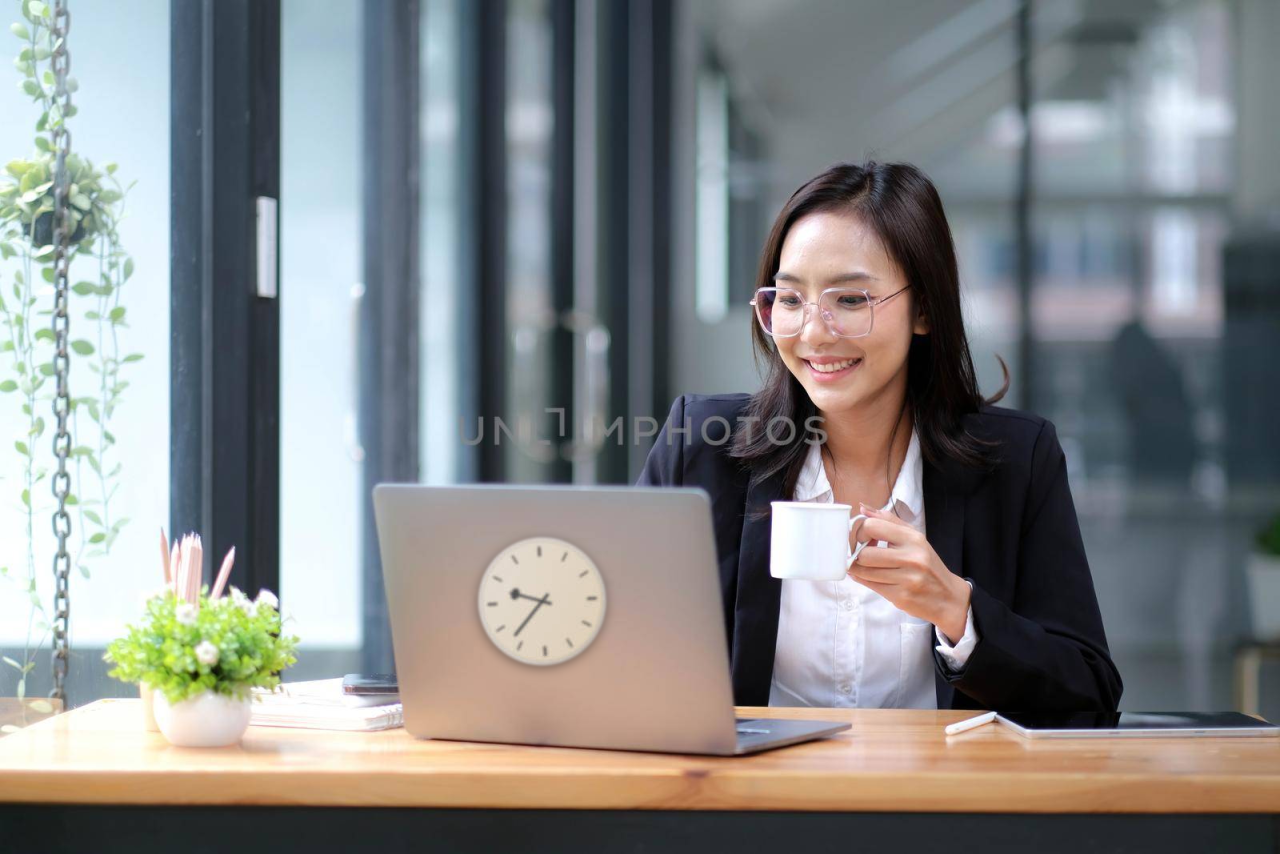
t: 9:37
